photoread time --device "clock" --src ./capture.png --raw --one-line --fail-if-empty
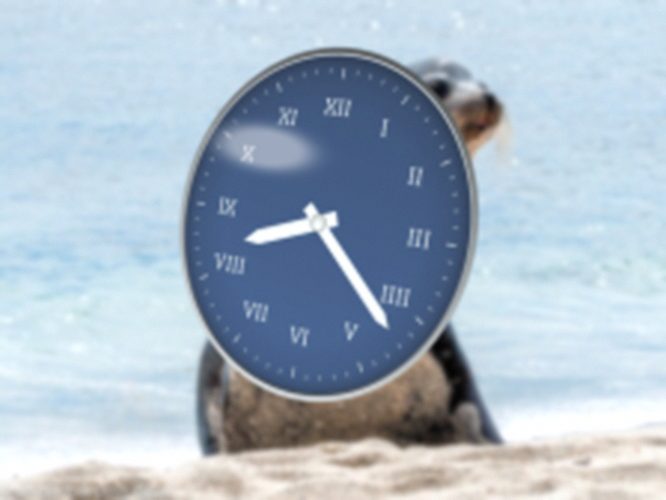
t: 8:22
